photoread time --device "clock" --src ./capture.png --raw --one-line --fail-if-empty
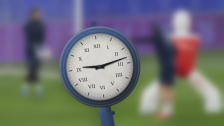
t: 9:13
